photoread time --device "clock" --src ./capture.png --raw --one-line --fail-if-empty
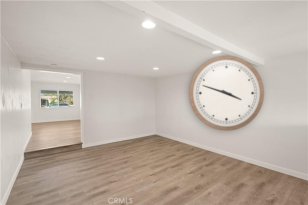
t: 3:48
